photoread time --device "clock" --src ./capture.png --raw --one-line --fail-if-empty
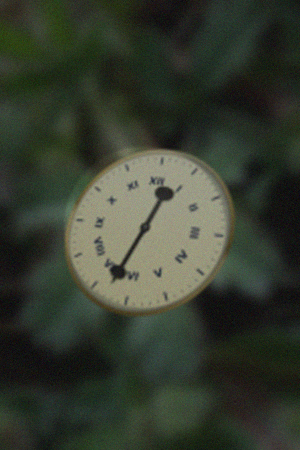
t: 12:33
